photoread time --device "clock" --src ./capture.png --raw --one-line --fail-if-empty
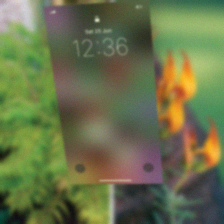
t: 12:36
